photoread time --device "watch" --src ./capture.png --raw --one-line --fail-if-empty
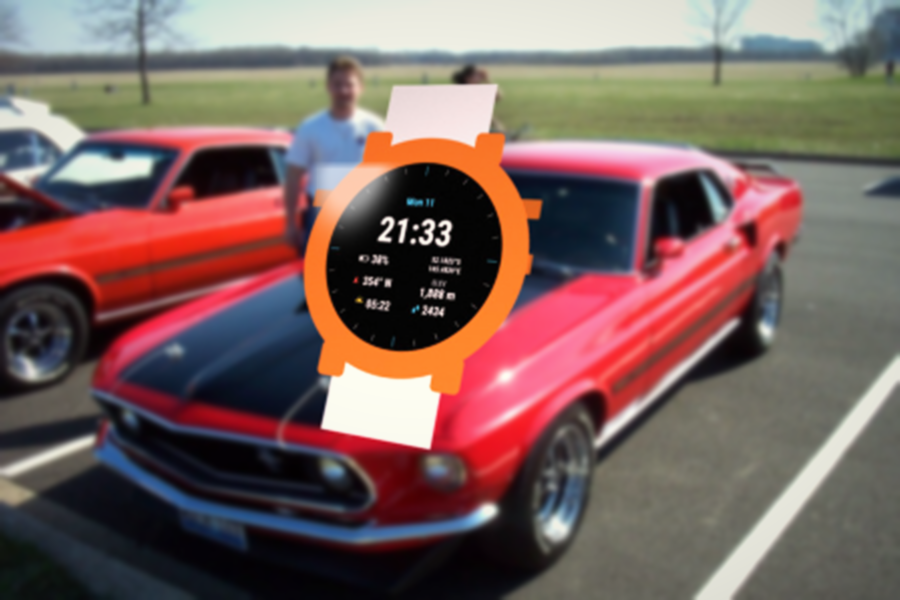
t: 21:33
